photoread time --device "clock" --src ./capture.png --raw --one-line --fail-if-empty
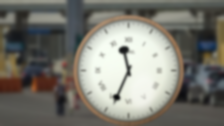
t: 11:34
